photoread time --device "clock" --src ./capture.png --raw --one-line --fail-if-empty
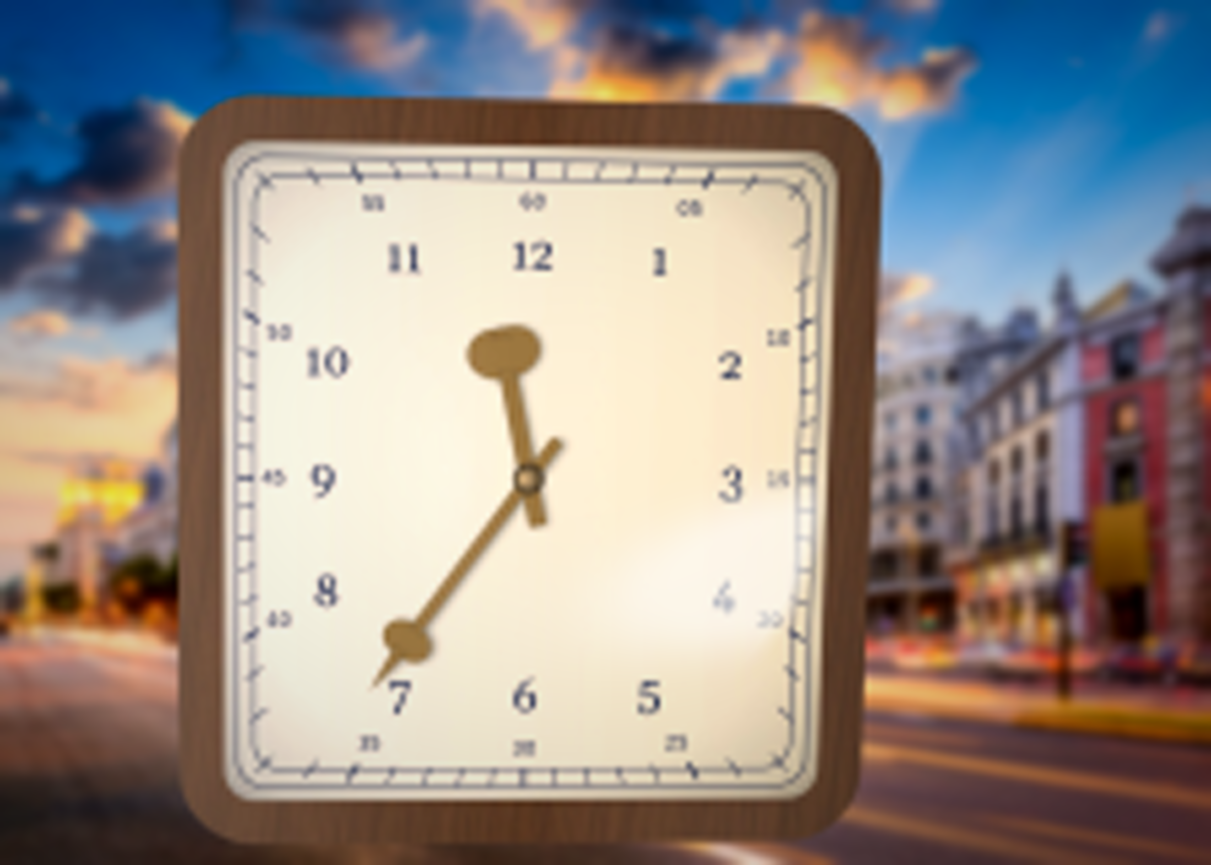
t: 11:36
